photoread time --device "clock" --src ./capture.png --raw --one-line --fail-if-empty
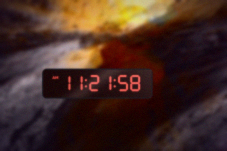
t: 11:21:58
